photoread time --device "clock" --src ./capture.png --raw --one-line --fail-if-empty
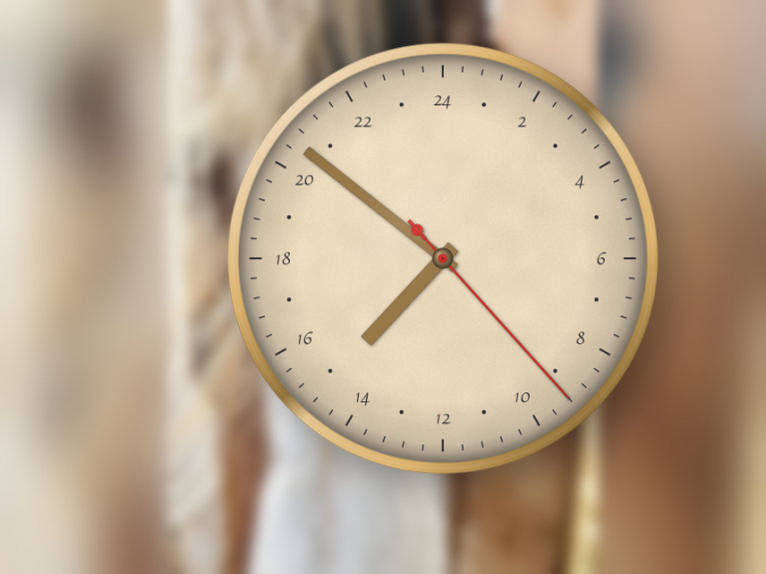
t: 14:51:23
